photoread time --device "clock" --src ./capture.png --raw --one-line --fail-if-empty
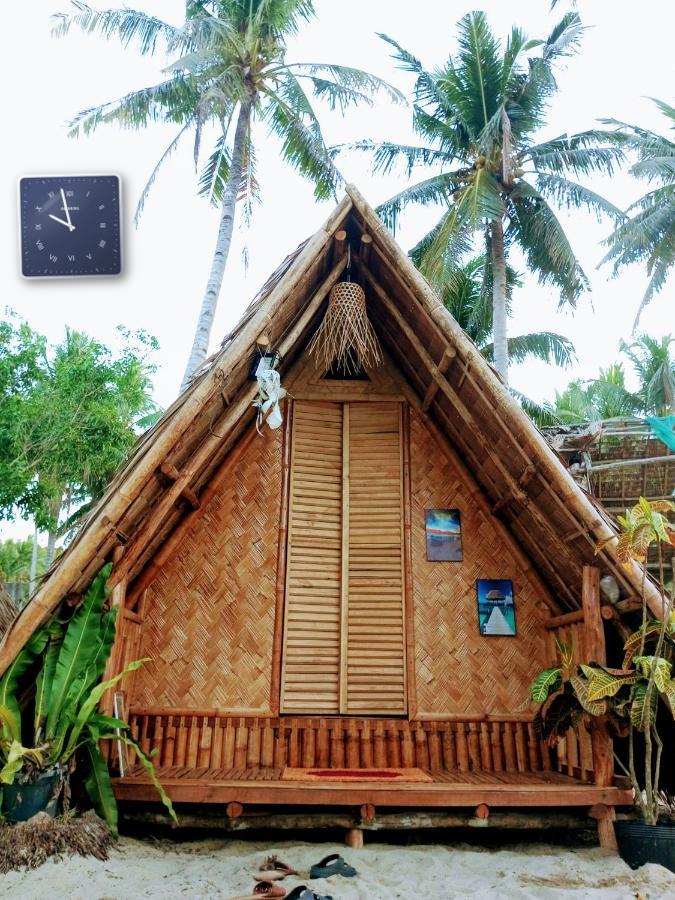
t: 9:58
